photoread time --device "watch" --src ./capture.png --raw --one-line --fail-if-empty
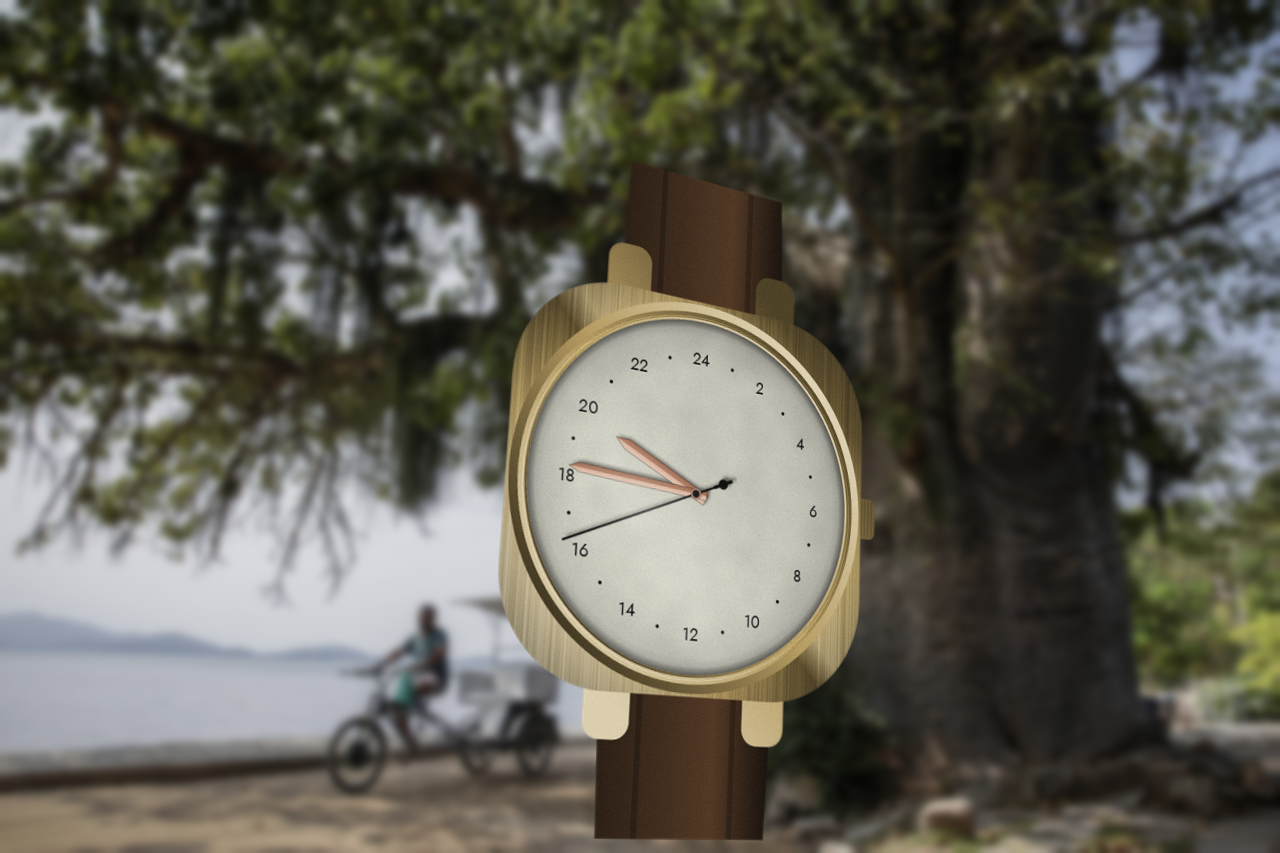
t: 19:45:41
